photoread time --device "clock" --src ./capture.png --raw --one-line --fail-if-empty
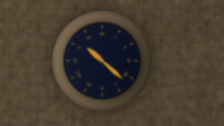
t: 10:22
